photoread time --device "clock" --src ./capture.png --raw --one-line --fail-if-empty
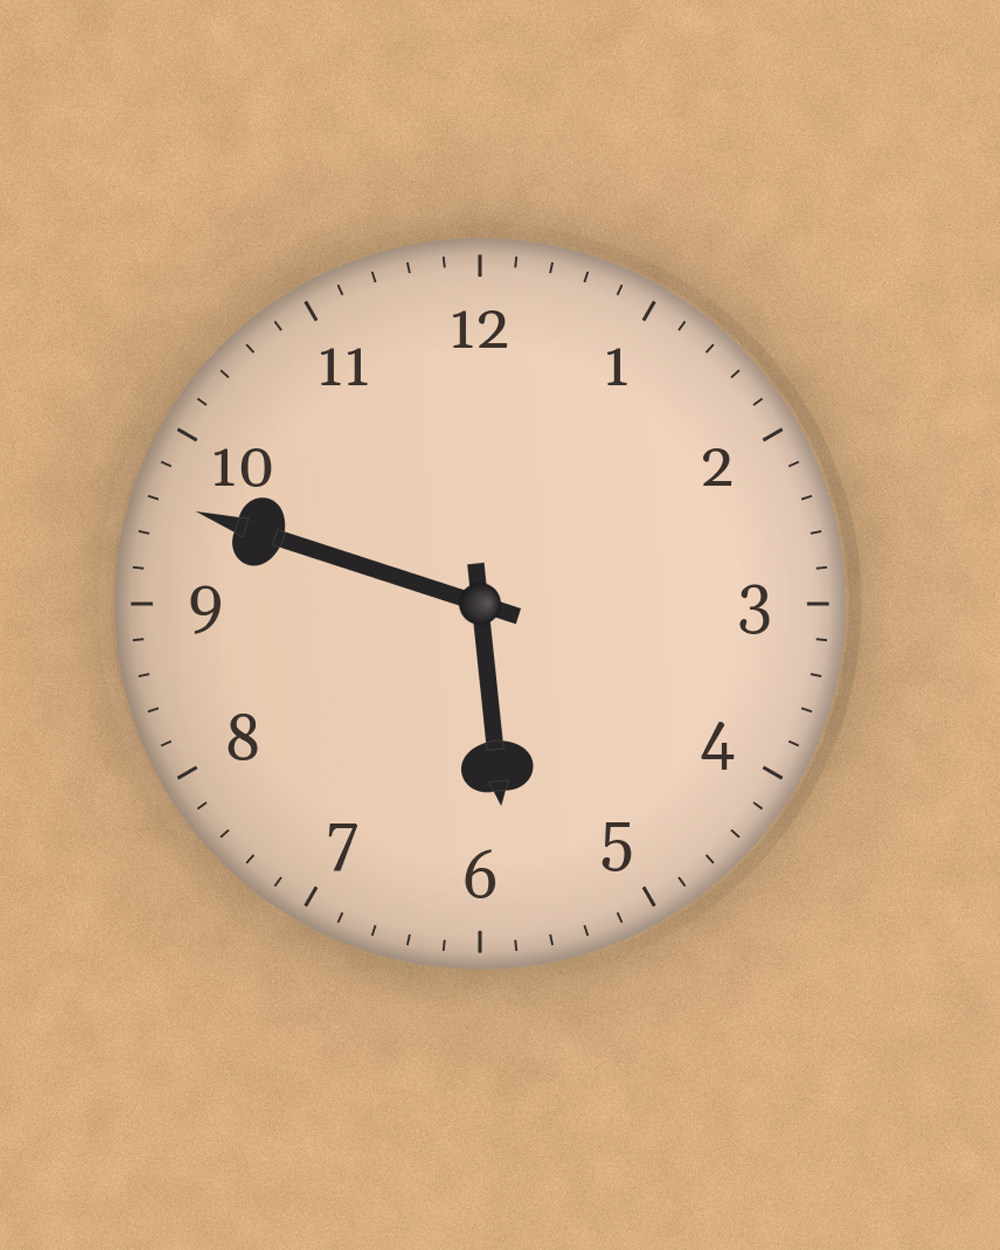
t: 5:48
